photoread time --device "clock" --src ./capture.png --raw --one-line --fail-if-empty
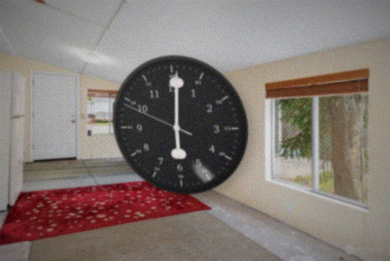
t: 6:00:49
